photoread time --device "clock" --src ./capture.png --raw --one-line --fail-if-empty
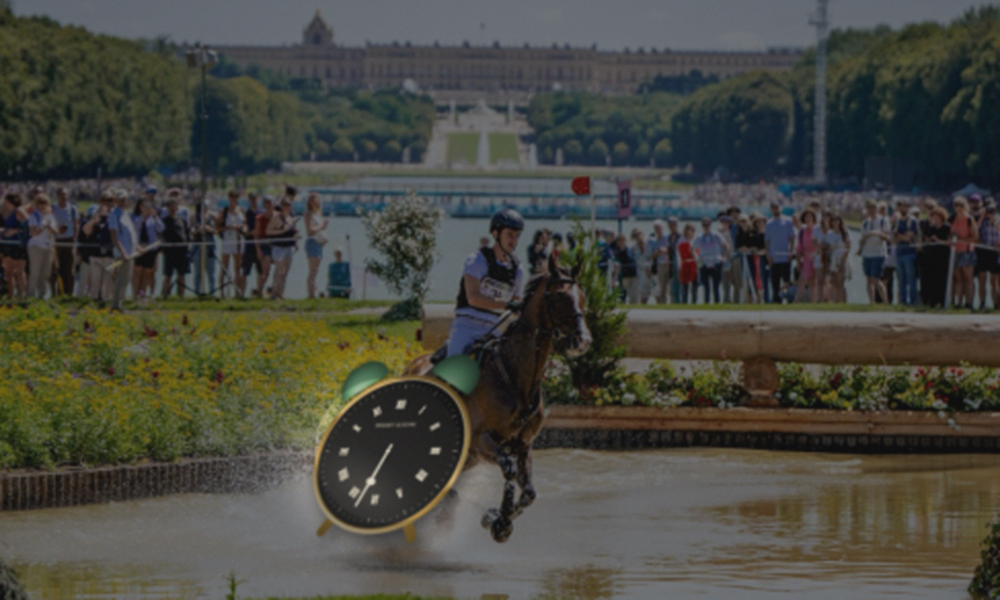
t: 6:33
